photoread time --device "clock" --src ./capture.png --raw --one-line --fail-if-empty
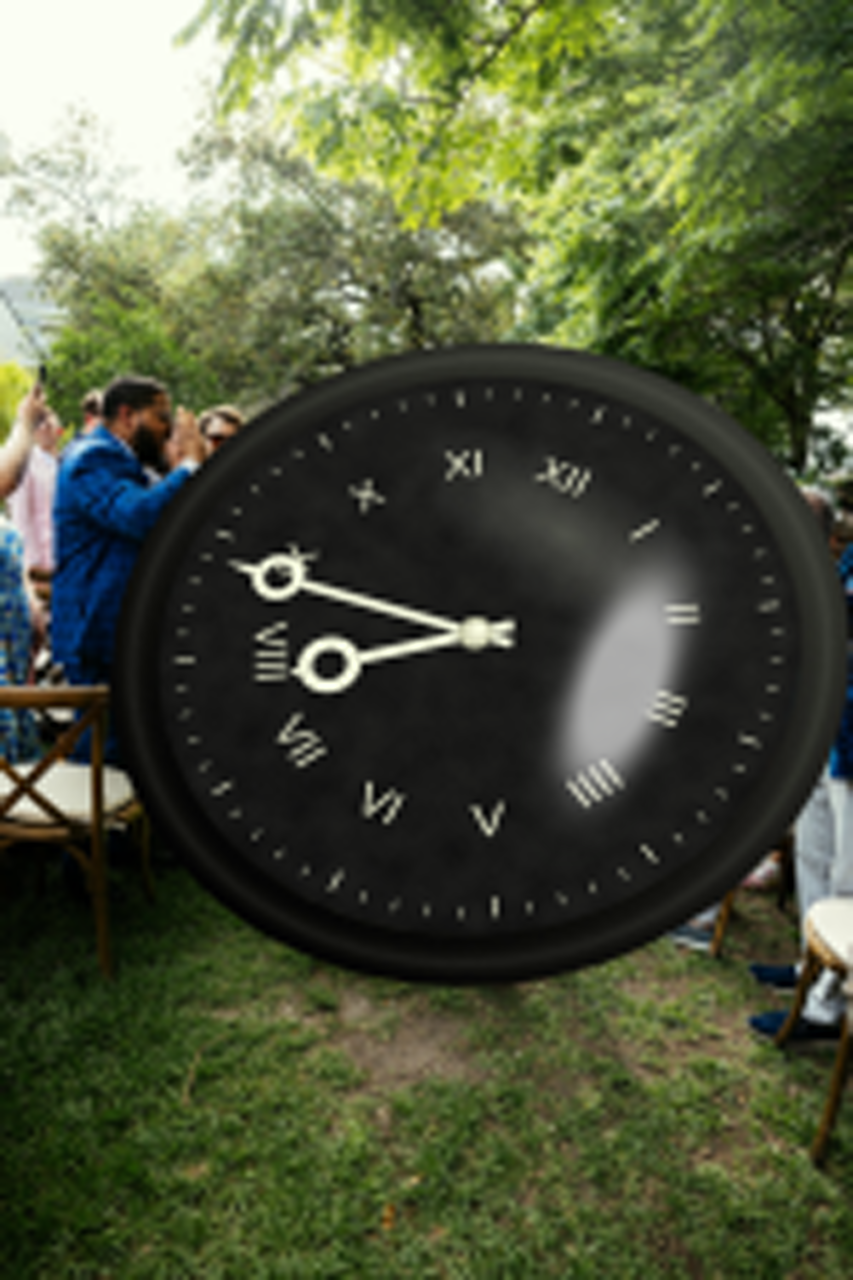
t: 7:44
